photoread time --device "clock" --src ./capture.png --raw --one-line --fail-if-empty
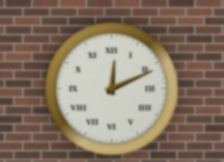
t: 12:11
